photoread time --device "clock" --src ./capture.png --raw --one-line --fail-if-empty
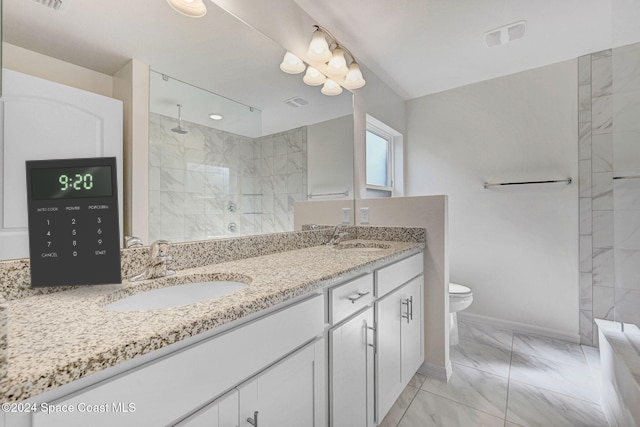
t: 9:20
